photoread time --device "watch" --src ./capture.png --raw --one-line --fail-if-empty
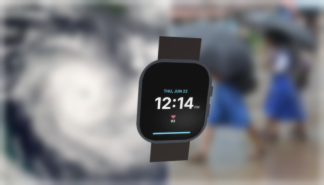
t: 12:14
